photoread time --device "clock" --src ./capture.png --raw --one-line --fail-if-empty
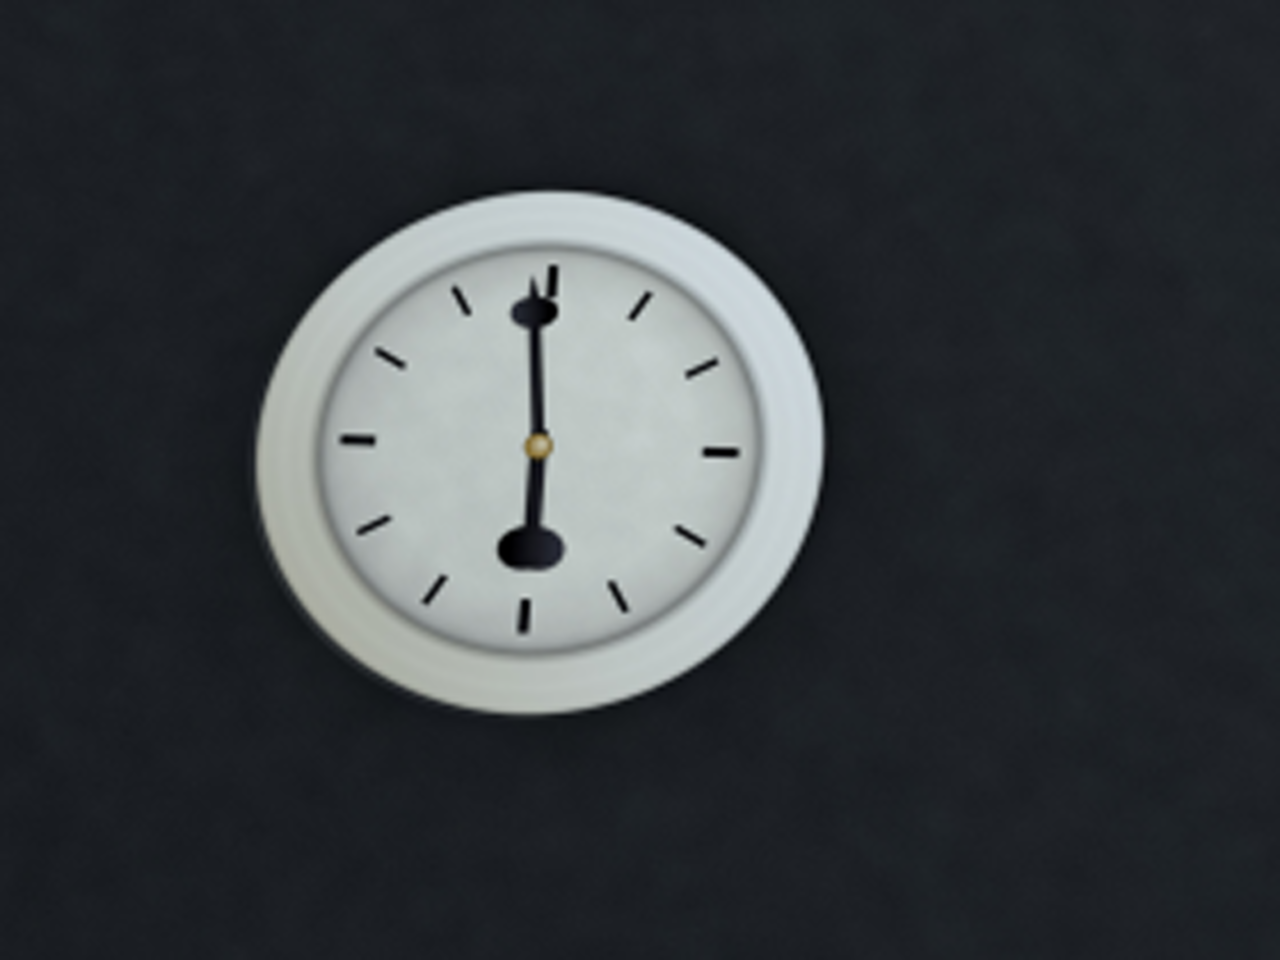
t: 5:59
